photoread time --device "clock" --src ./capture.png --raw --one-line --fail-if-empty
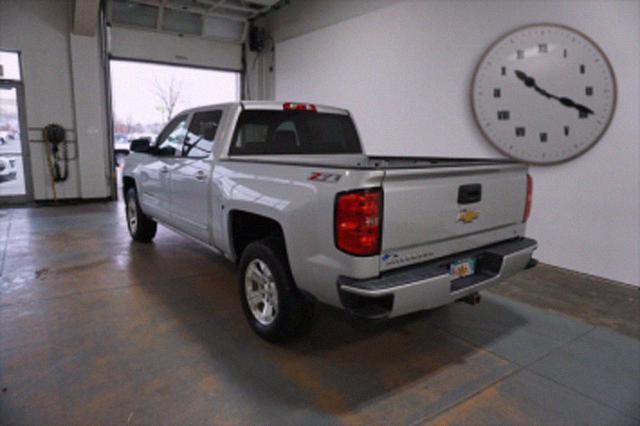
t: 10:19
